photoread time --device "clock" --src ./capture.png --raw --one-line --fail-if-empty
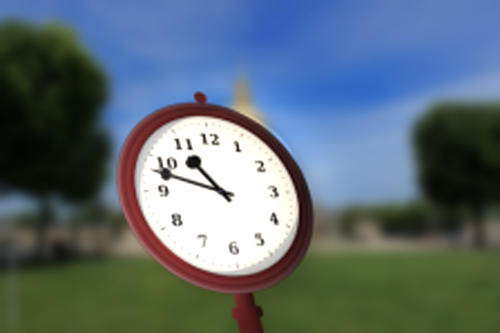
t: 10:48
